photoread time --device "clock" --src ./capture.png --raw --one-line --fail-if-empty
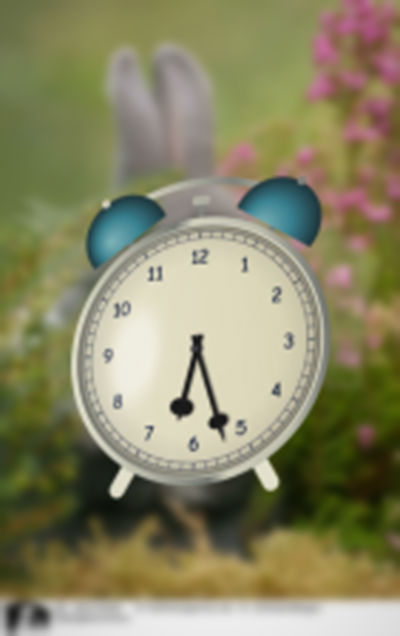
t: 6:27
